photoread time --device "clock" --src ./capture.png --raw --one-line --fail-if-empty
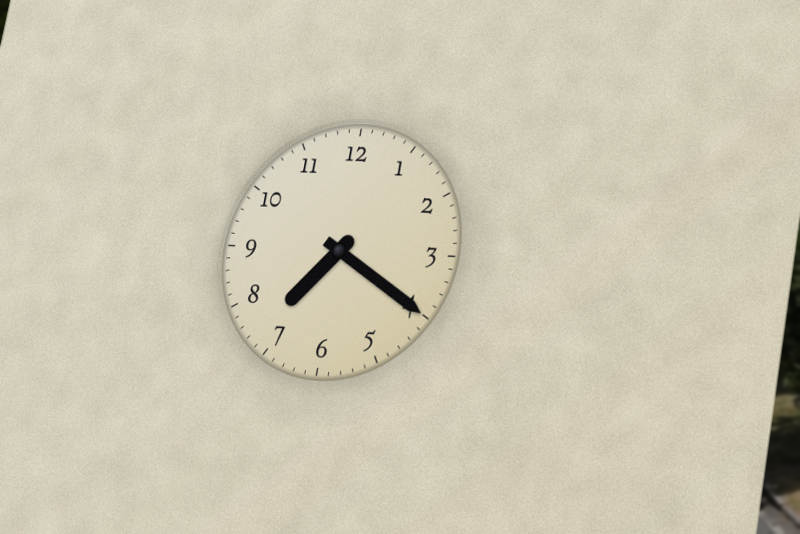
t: 7:20
